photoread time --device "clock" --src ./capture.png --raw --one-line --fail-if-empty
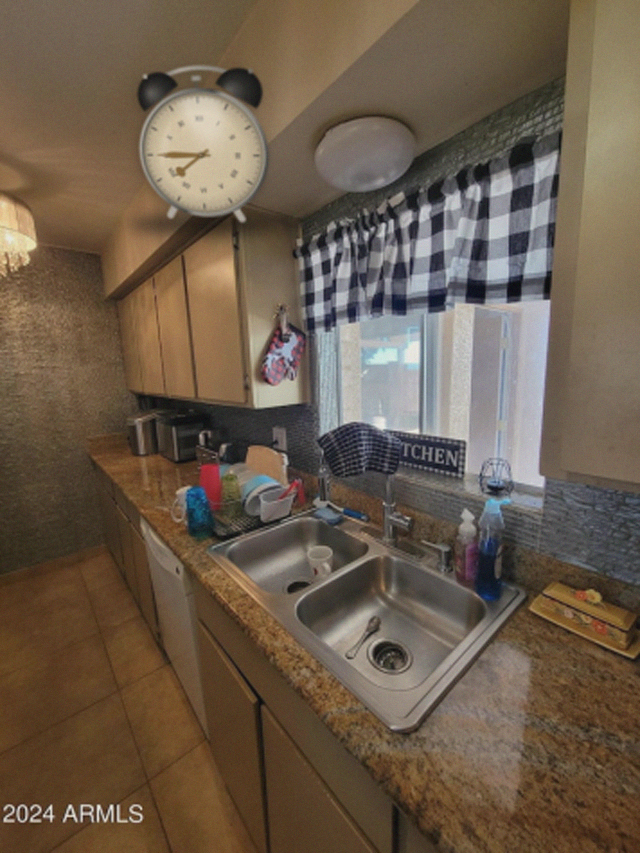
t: 7:45
